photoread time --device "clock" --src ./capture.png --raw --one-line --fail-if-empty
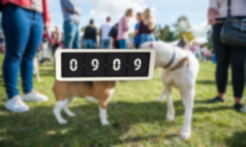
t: 9:09
